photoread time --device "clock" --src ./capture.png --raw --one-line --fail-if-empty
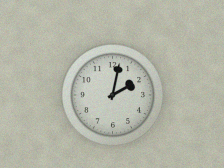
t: 2:02
